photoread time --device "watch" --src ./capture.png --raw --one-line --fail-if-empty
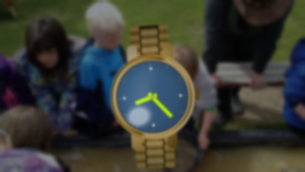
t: 8:23
